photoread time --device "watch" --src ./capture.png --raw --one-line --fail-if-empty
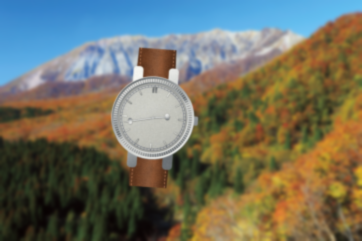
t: 2:43
